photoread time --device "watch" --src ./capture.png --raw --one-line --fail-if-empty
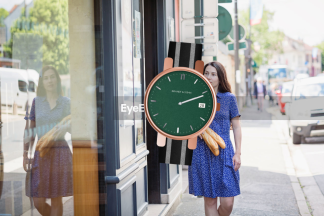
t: 2:11
